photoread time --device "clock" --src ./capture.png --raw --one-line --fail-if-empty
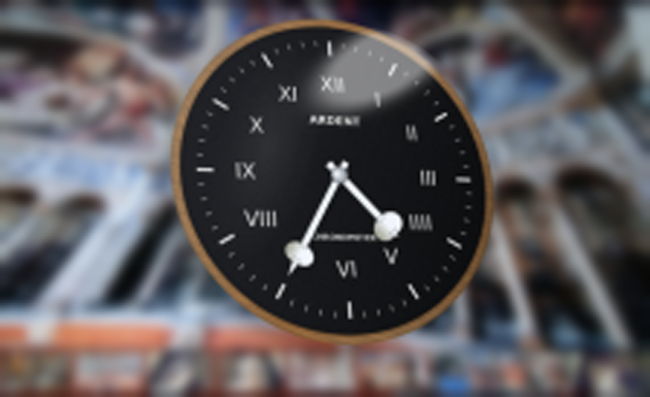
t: 4:35
